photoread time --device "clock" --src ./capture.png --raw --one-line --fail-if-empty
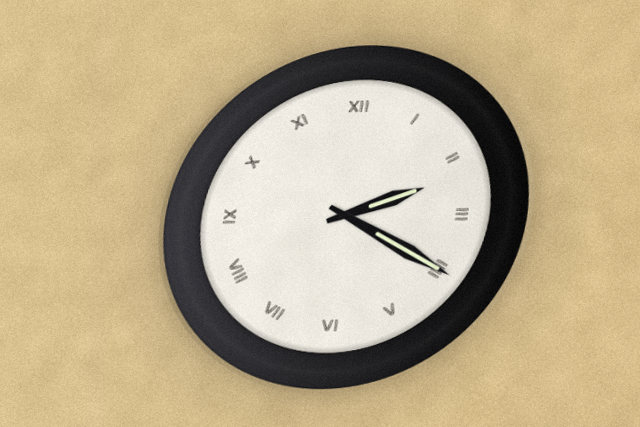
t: 2:20
